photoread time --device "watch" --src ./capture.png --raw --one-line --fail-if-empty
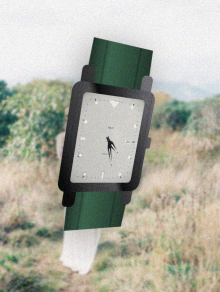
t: 4:27
